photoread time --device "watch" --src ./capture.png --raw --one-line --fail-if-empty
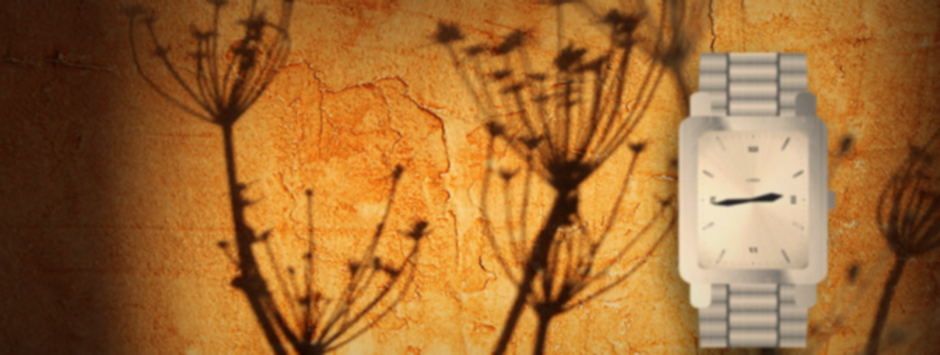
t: 2:44
